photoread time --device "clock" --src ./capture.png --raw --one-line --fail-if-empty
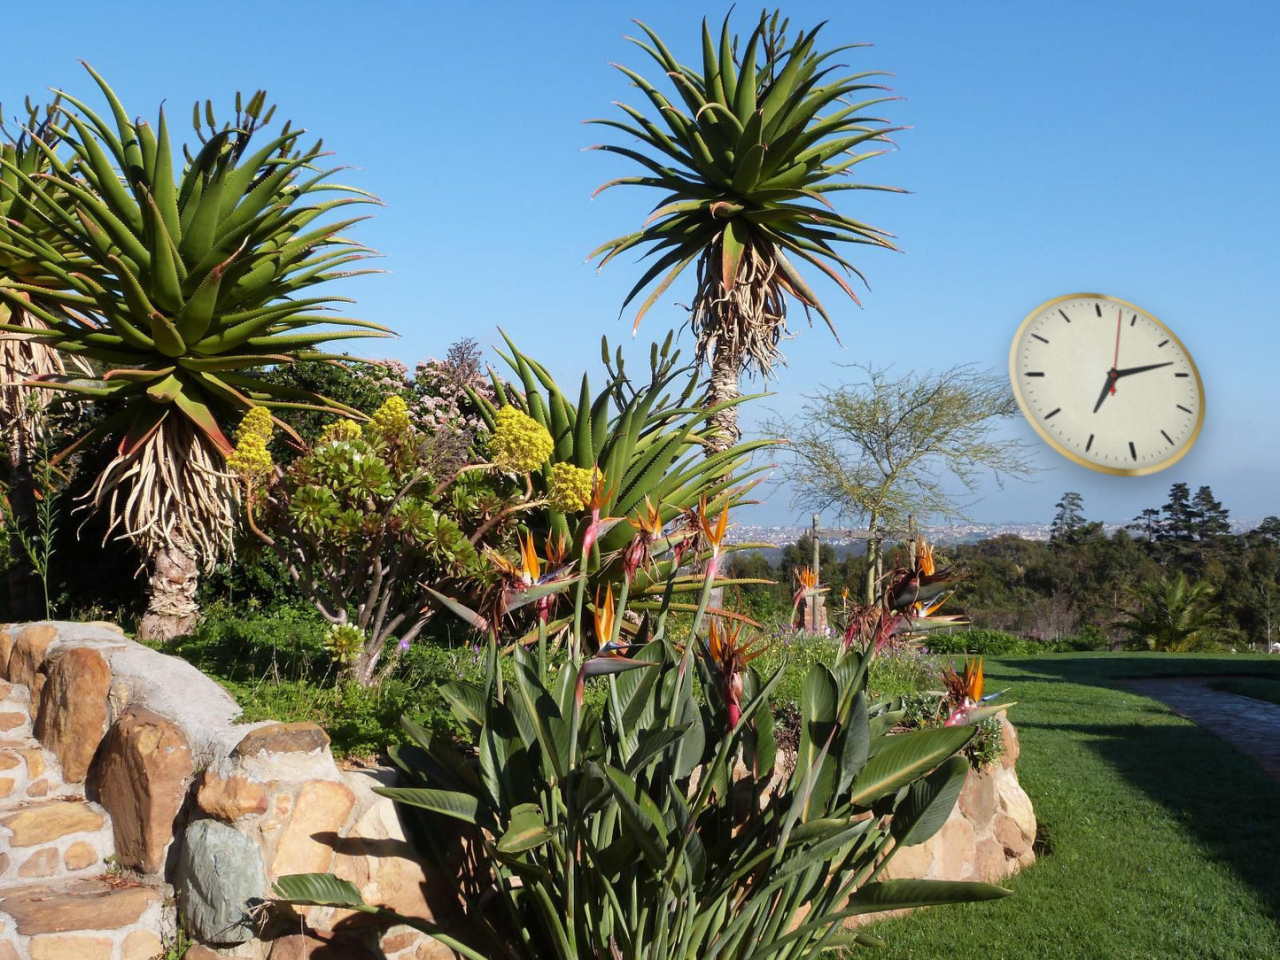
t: 7:13:03
